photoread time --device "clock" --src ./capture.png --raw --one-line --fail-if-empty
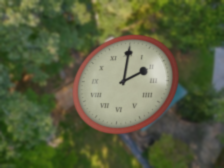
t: 2:00
